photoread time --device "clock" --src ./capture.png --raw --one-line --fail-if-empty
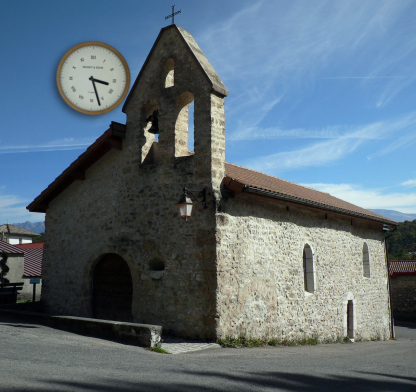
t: 3:27
